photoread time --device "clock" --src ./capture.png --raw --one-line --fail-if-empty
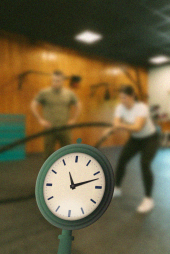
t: 11:12
